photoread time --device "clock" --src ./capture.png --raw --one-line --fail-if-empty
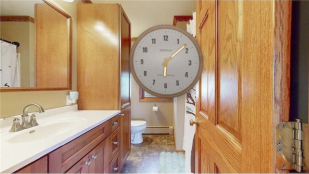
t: 6:08
